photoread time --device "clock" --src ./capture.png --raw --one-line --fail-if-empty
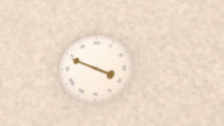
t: 3:49
